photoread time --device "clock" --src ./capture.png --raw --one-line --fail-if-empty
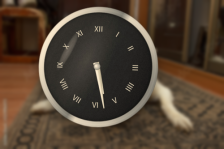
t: 5:28
